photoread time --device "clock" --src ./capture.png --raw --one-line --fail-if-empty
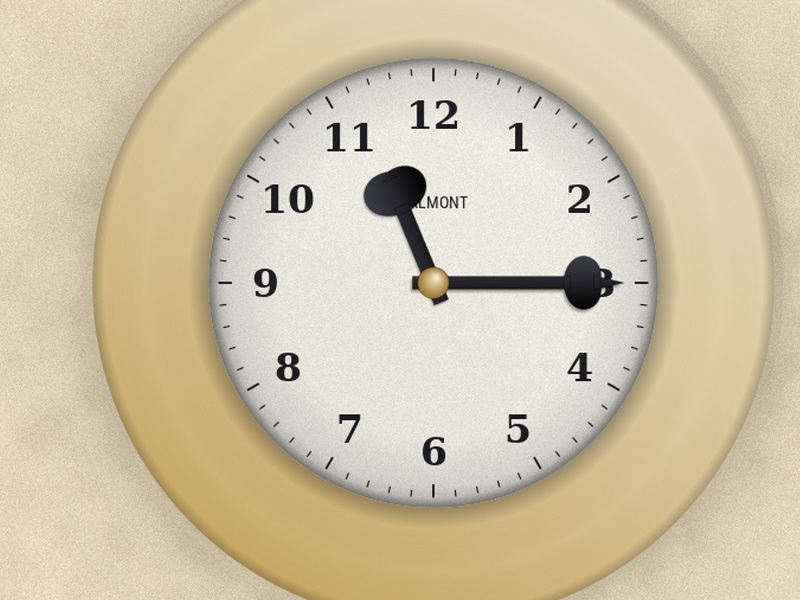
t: 11:15
